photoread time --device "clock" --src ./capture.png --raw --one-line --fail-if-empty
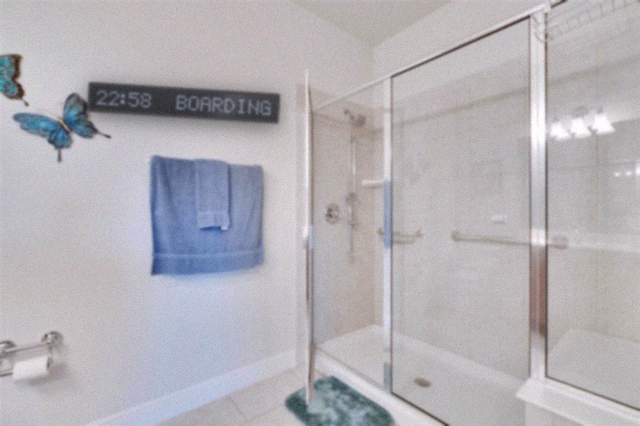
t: 22:58
